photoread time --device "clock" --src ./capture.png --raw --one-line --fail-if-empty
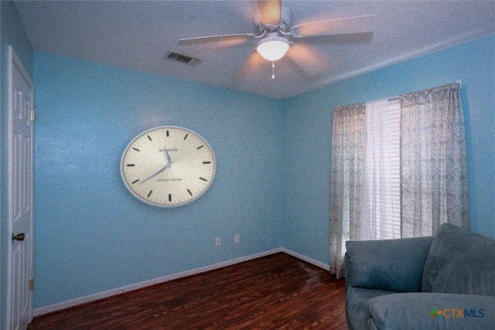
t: 11:39
